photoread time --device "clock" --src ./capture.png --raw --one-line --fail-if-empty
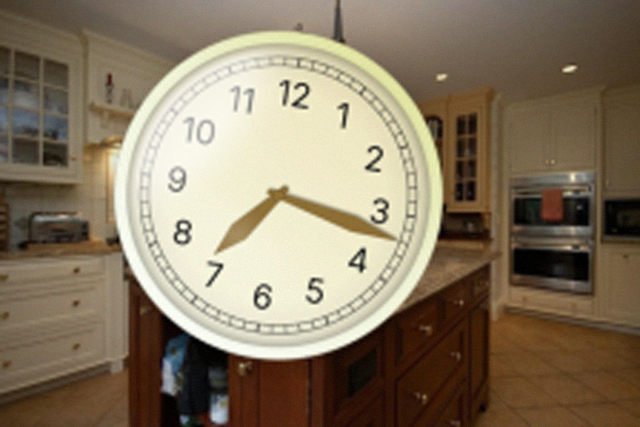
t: 7:17
